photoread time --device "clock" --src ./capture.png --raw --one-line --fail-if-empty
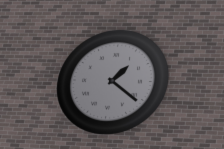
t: 1:21
